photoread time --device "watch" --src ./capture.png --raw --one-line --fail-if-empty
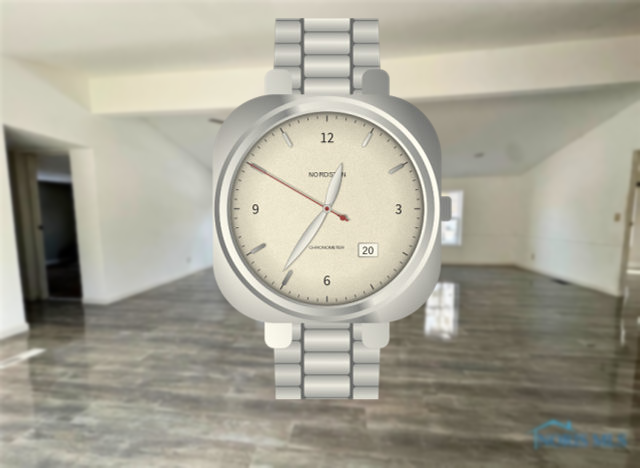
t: 12:35:50
